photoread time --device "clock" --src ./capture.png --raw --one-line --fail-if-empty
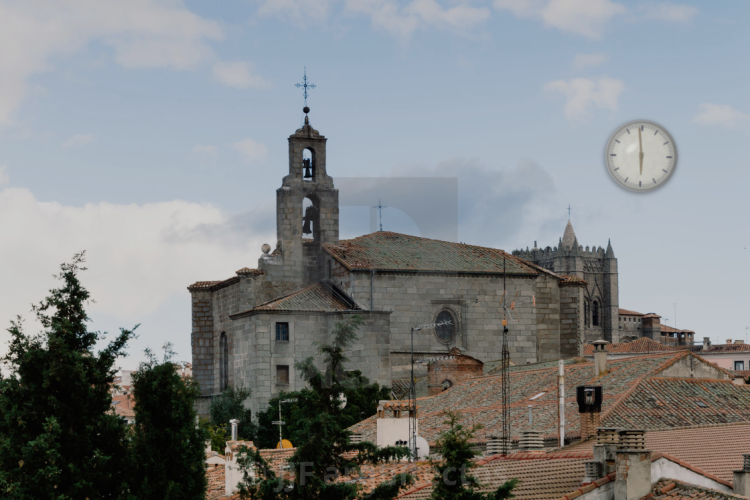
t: 5:59
